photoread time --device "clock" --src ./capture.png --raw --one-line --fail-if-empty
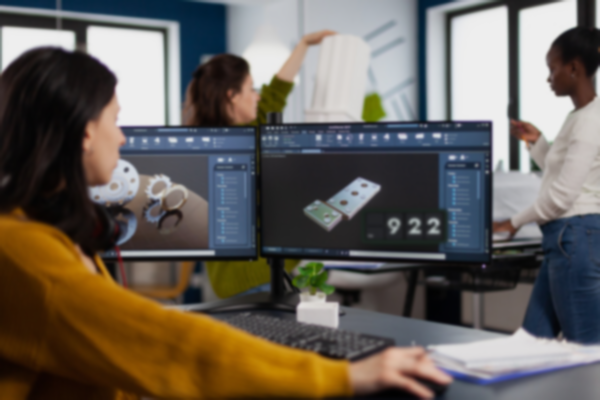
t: 9:22
